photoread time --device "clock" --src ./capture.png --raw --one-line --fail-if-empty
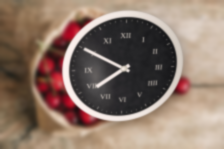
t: 7:50
